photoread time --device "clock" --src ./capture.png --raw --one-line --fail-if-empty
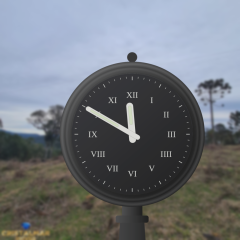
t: 11:50
